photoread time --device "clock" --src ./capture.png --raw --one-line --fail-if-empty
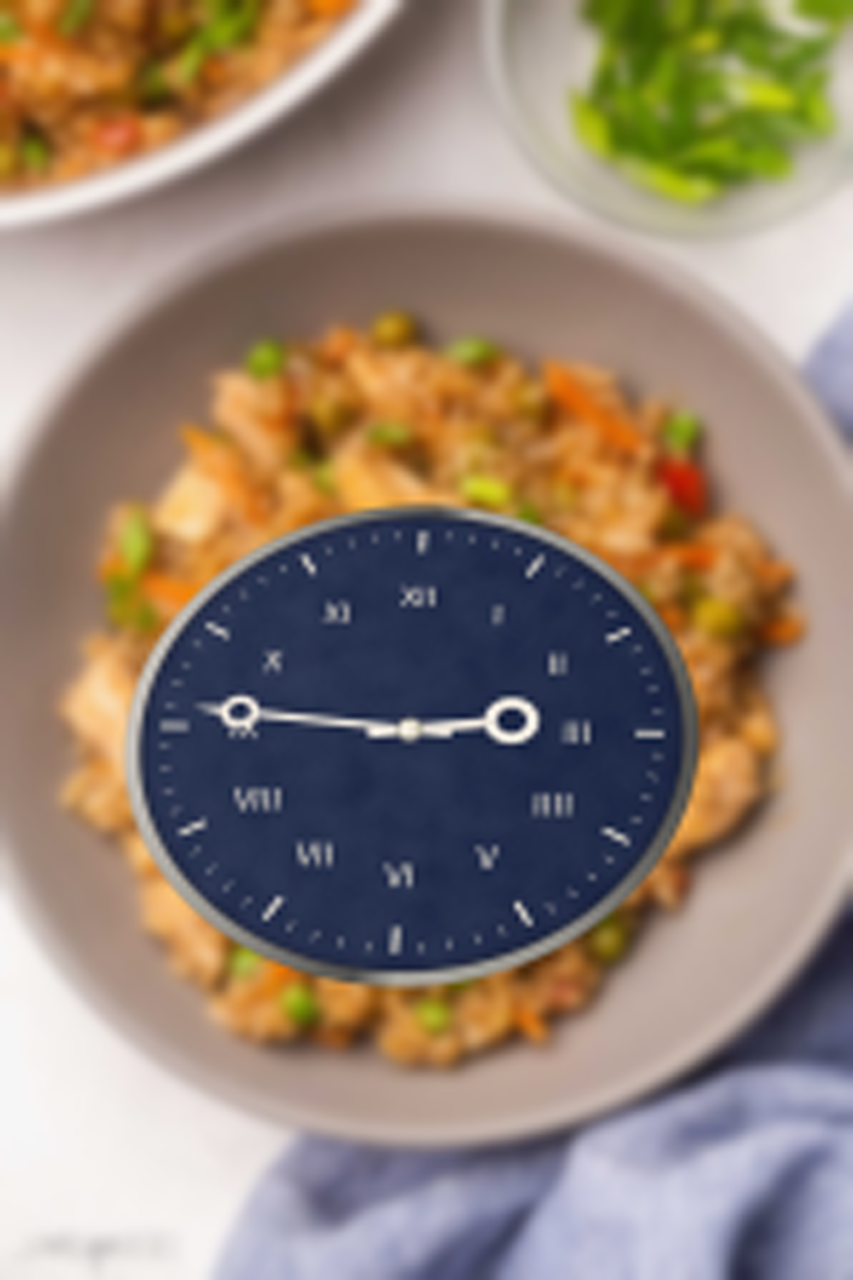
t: 2:46
